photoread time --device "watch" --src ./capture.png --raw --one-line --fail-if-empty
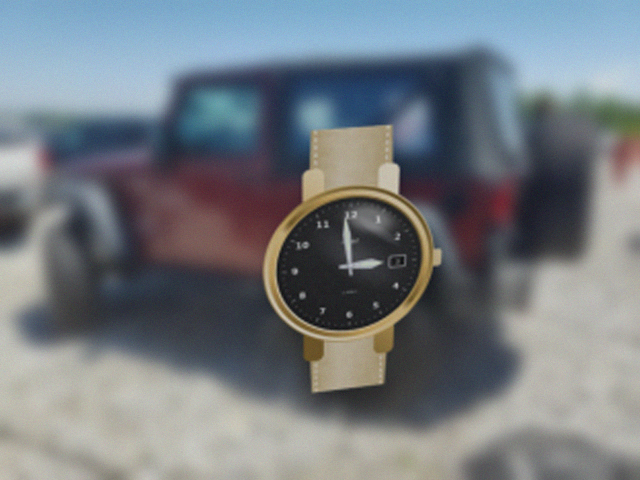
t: 2:59
